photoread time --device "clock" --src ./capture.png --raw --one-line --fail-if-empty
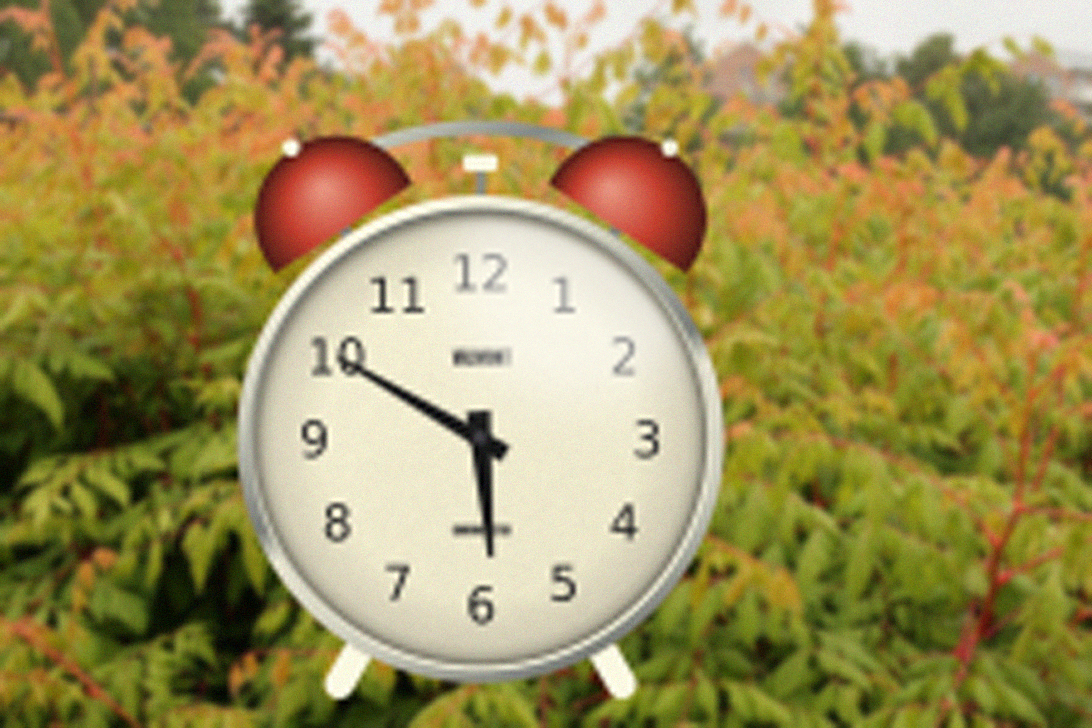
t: 5:50
